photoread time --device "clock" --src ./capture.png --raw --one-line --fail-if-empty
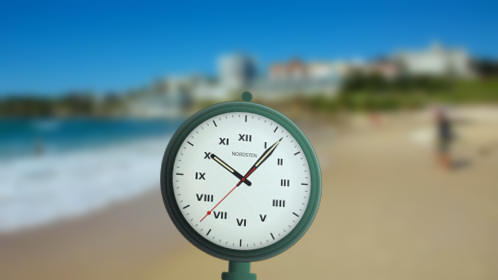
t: 10:06:37
